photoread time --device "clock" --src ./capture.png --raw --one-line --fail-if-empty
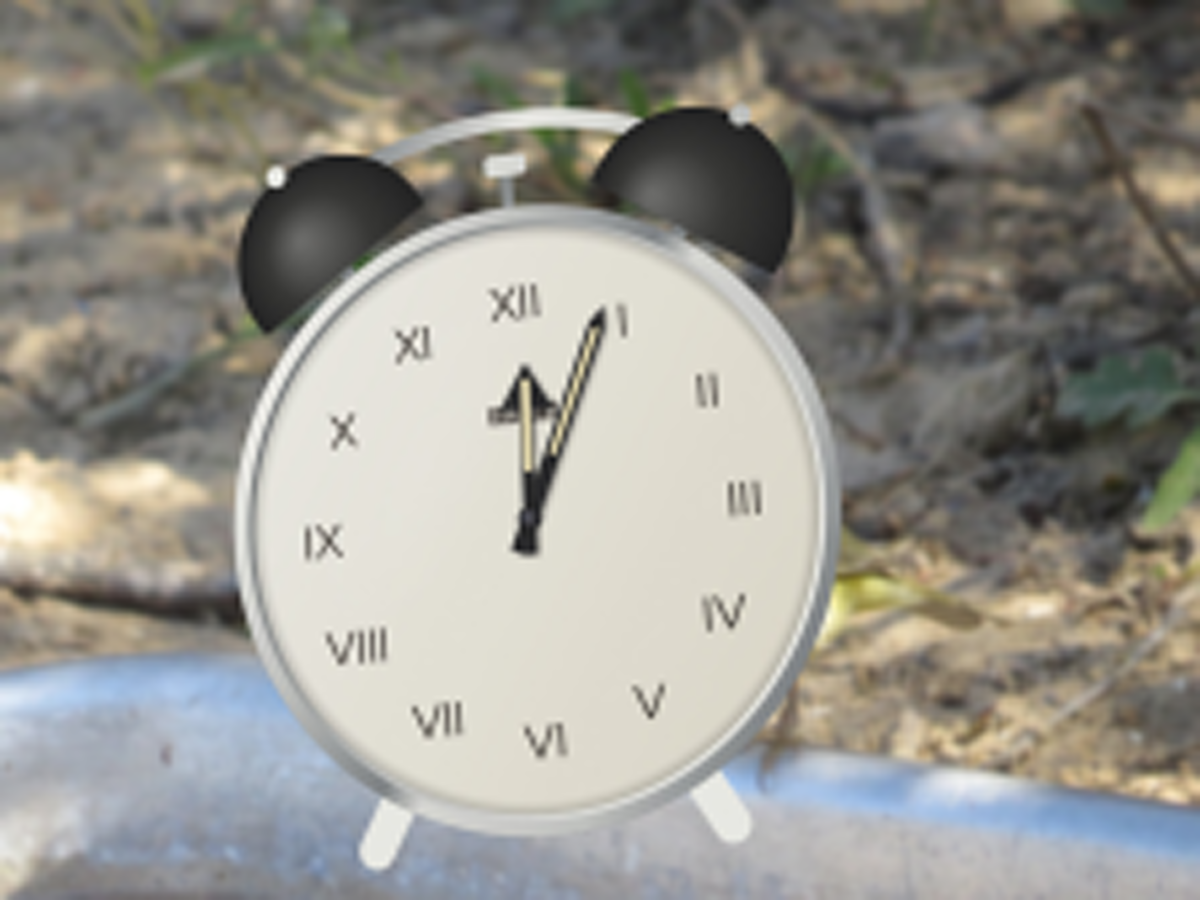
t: 12:04
